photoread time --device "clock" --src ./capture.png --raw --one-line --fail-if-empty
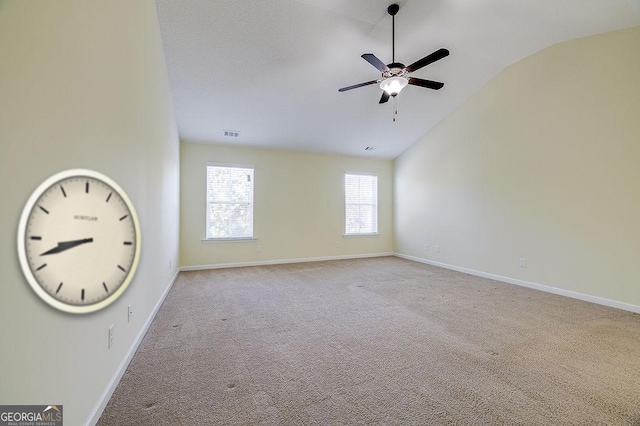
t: 8:42
